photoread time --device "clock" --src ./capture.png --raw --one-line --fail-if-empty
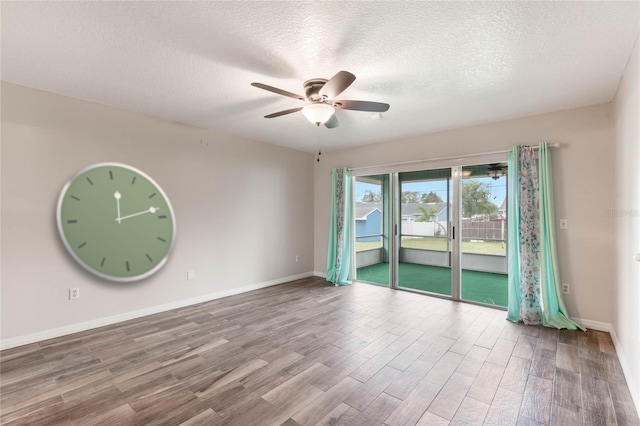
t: 12:13
